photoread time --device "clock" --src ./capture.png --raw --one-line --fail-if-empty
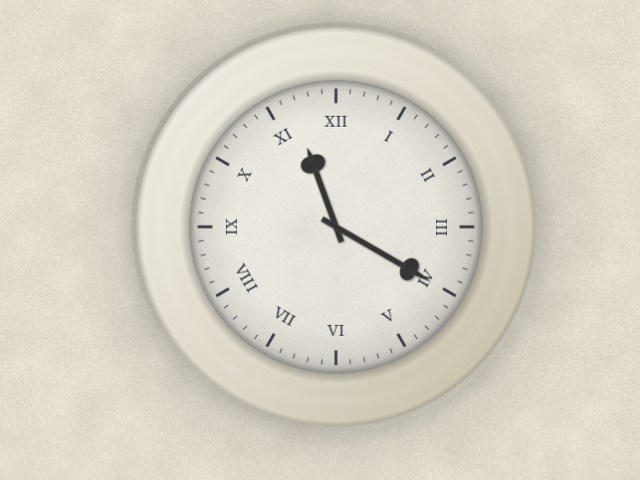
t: 11:20
